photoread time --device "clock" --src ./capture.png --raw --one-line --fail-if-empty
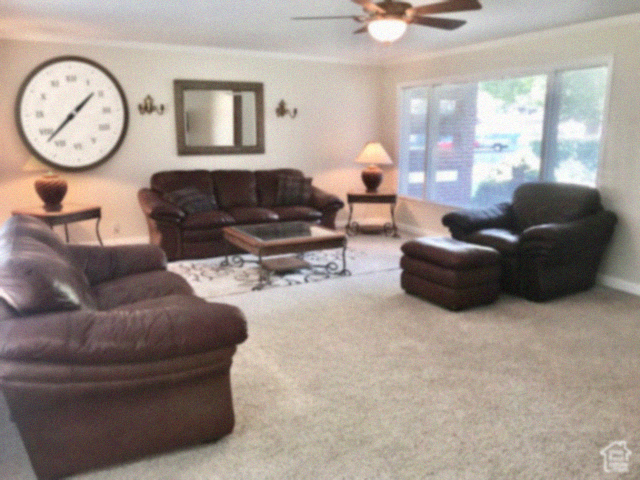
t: 1:38
